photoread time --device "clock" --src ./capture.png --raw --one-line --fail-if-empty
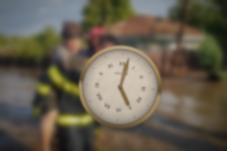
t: 5:02
